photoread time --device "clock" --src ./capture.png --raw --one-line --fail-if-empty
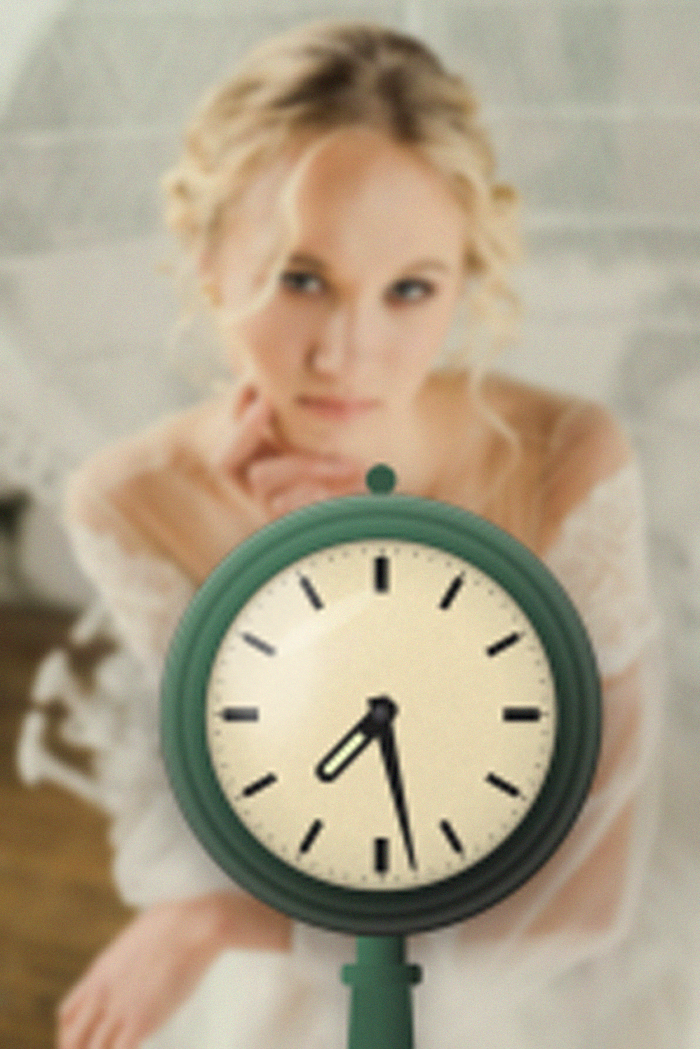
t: 7:28
